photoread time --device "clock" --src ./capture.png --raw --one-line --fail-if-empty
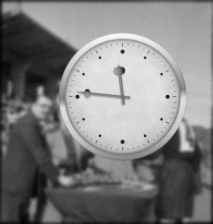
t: 11:46
